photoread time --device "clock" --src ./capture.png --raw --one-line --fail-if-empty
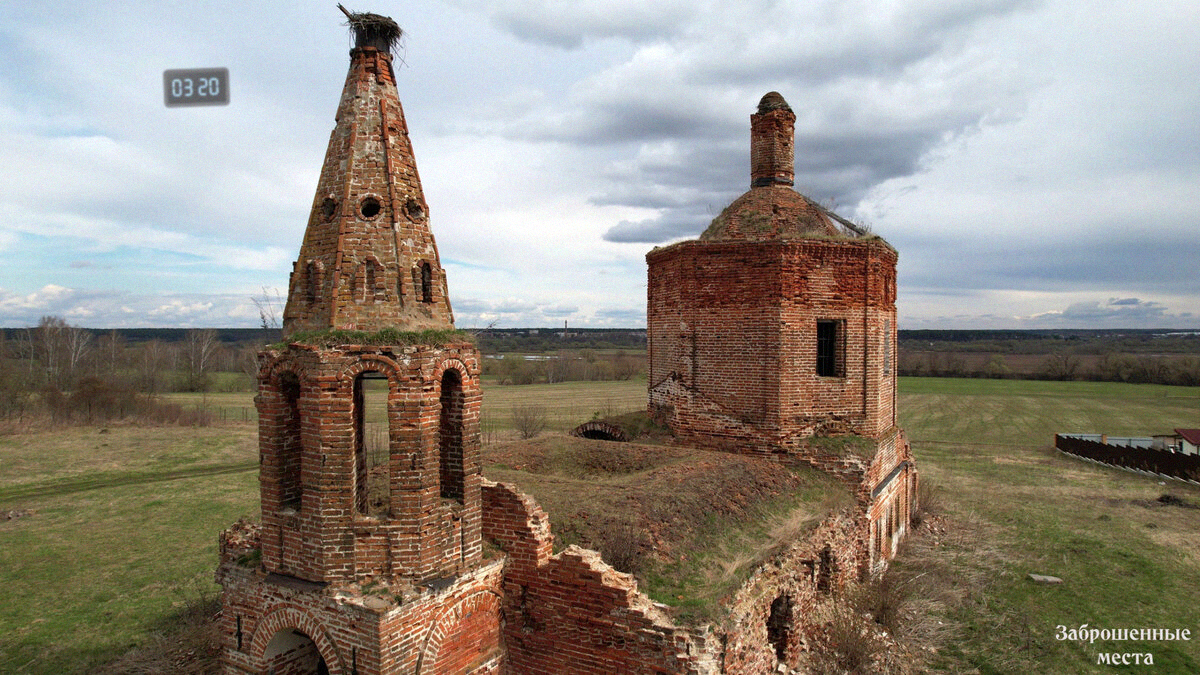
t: 3:20
